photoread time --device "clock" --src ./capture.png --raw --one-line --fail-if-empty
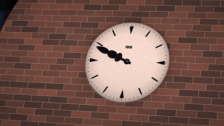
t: 9:49
